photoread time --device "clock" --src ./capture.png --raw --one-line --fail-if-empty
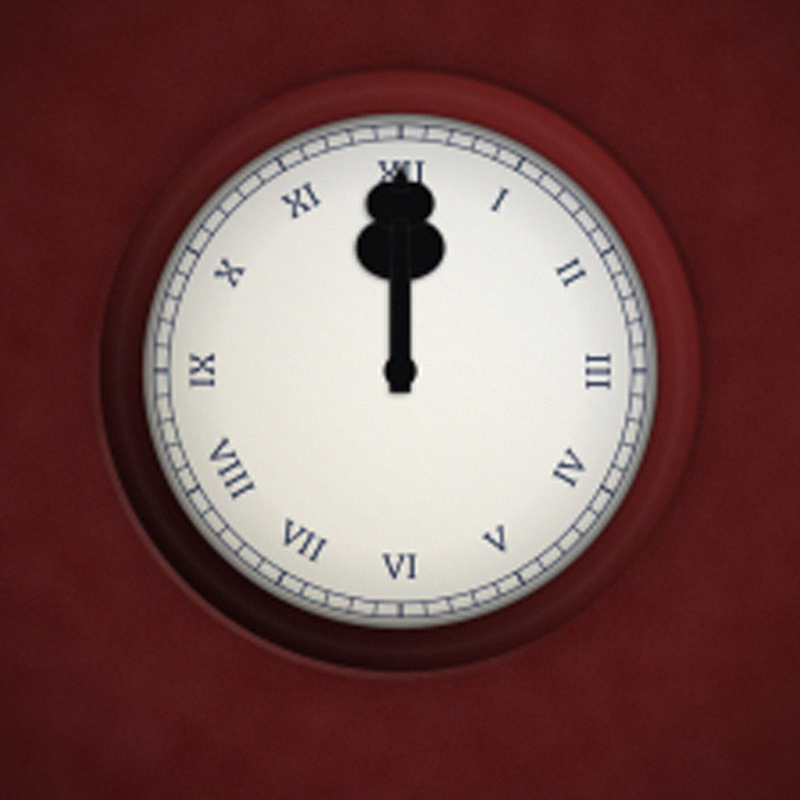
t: 12:00
